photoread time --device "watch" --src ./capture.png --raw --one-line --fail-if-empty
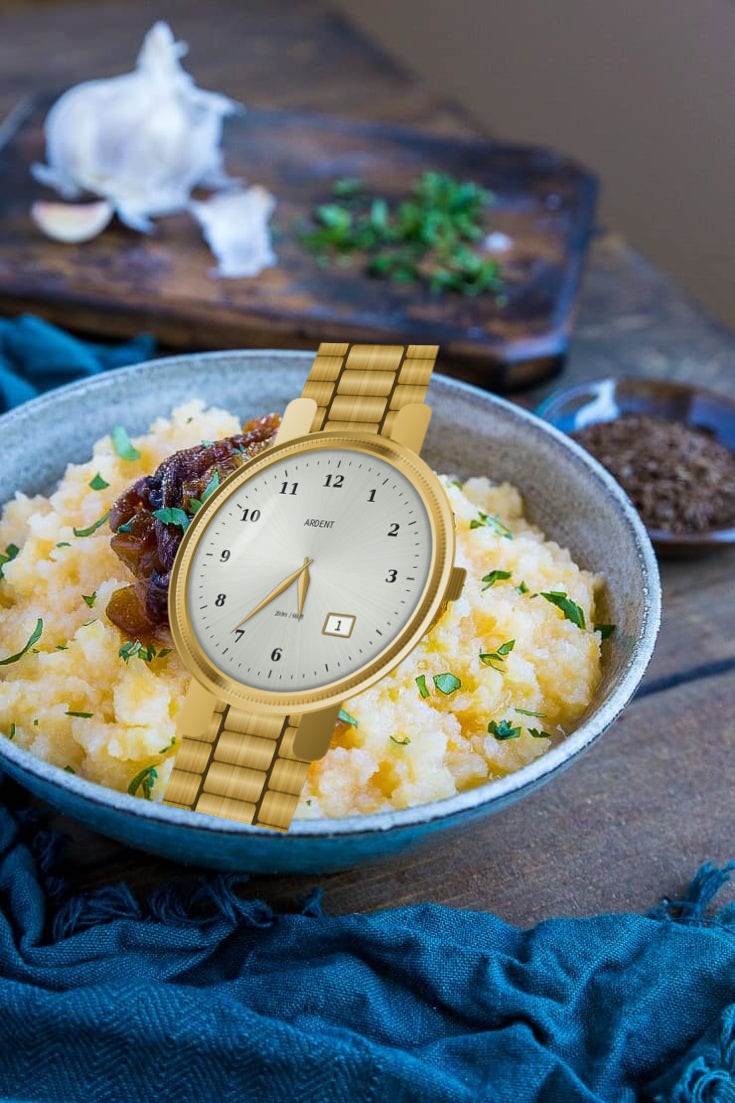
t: 5:36
